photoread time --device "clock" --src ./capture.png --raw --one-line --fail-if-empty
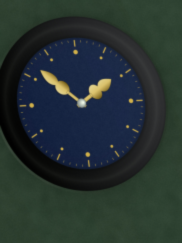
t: 1:52
